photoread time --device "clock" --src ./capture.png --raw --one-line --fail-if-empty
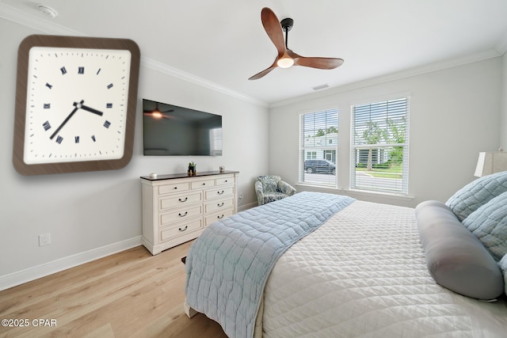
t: 3:37
